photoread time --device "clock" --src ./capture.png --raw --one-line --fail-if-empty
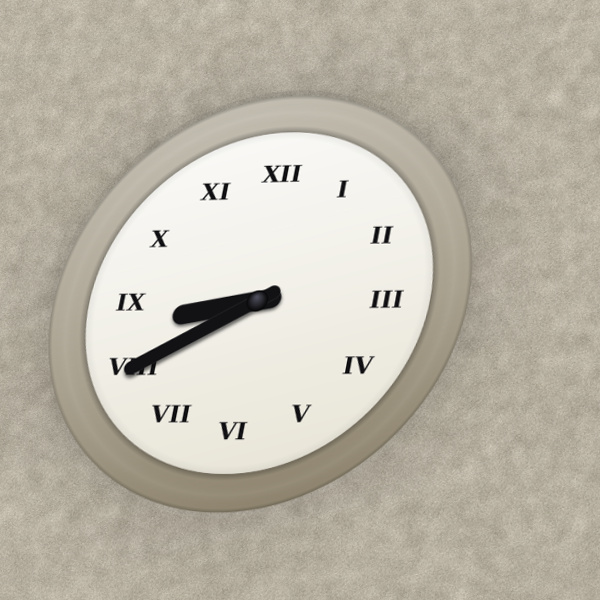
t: 8:40
